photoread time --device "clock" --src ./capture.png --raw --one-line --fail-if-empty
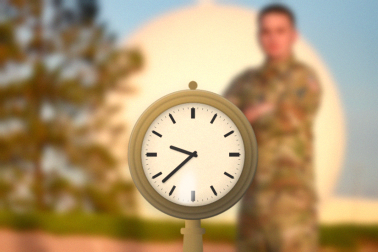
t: 9:38
